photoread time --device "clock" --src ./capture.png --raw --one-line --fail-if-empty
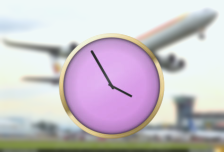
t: 3:55
